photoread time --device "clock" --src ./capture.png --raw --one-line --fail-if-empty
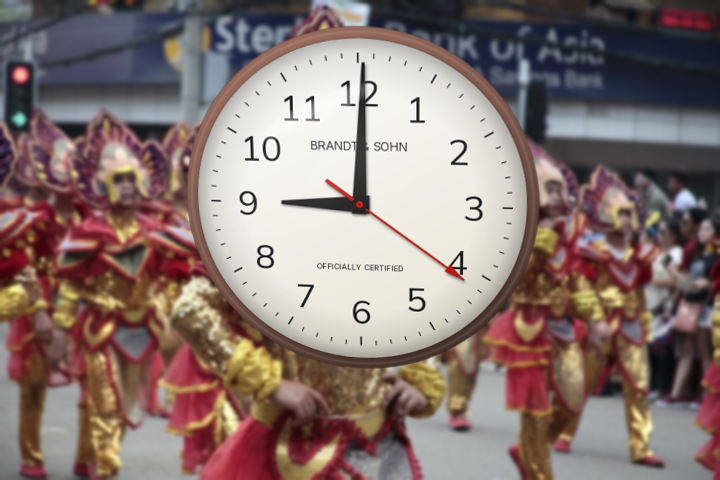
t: 9:00:21
